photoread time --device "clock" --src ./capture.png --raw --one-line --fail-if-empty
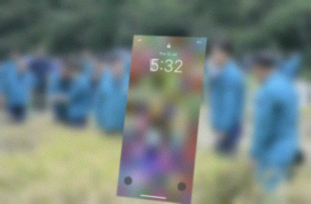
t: 5:32
